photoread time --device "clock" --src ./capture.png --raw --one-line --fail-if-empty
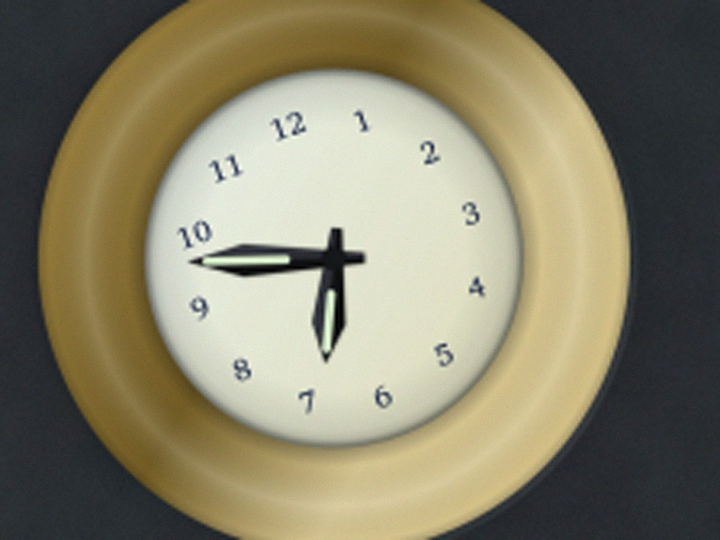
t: 6:48
